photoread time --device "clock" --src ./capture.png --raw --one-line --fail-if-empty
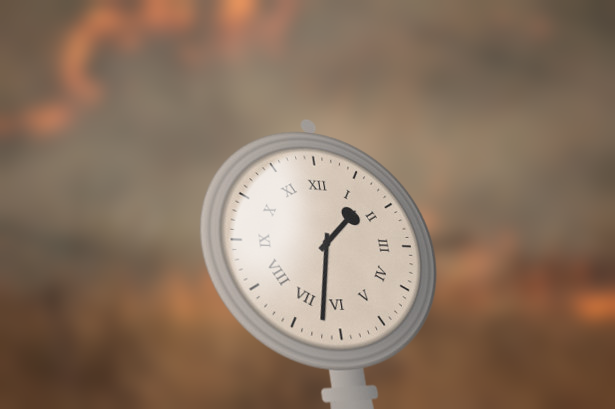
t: 1:32
